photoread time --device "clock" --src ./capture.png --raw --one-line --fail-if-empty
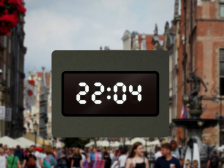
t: 22:04
